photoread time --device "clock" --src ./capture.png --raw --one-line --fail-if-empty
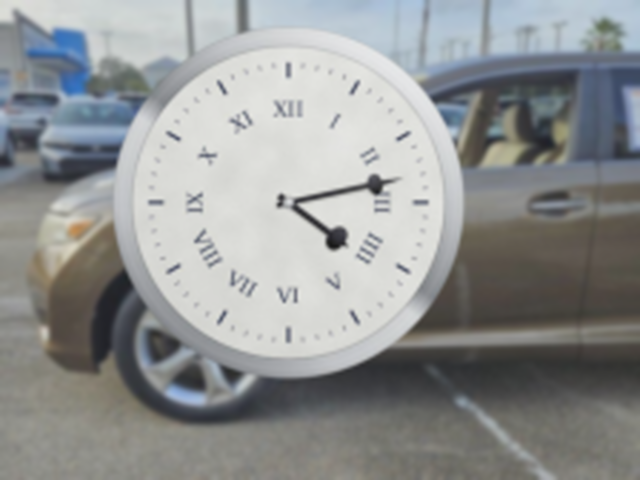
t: 4:13
